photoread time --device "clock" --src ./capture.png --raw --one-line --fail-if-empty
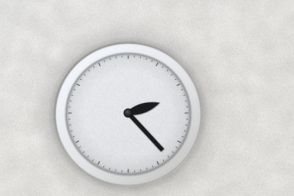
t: 2:23
